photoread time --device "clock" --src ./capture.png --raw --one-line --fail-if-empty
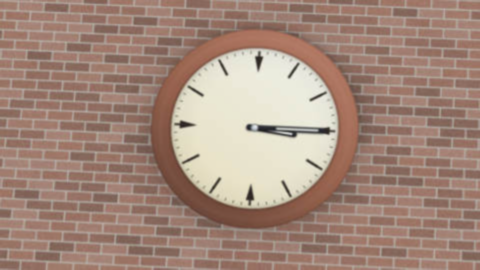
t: 3:15
